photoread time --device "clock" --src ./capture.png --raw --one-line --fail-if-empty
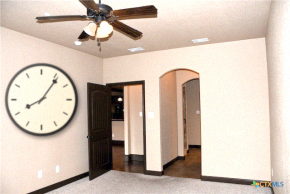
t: 8:06
